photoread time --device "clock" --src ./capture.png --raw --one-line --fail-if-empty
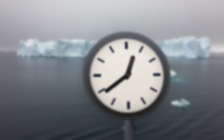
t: 12:39
